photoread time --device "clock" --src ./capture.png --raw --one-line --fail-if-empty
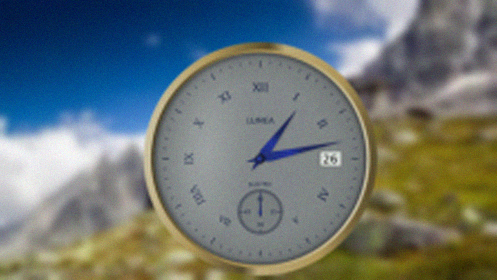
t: 1:13
